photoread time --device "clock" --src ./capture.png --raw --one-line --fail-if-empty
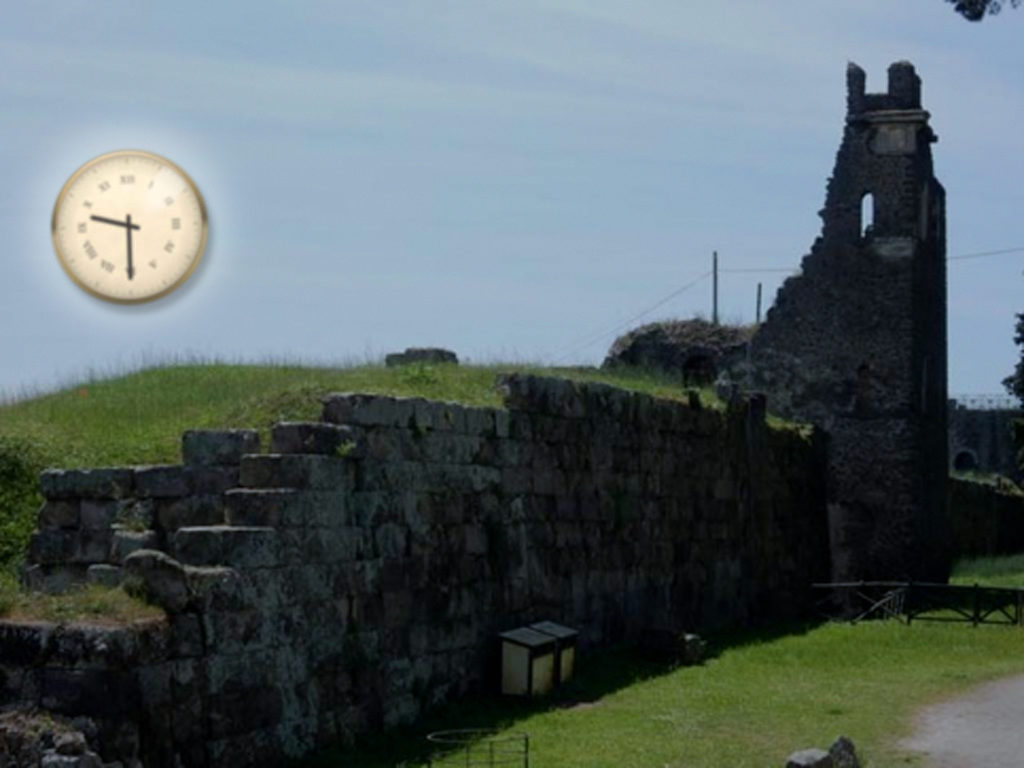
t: 9:30
